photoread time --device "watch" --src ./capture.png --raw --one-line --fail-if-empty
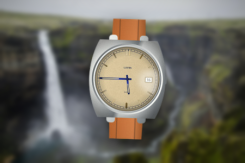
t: 5:45
